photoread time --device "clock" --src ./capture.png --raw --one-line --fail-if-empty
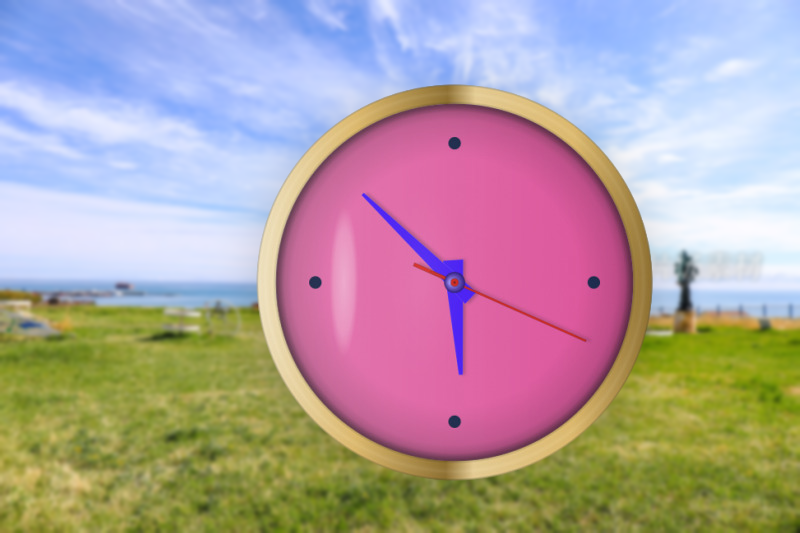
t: 5:52:19
